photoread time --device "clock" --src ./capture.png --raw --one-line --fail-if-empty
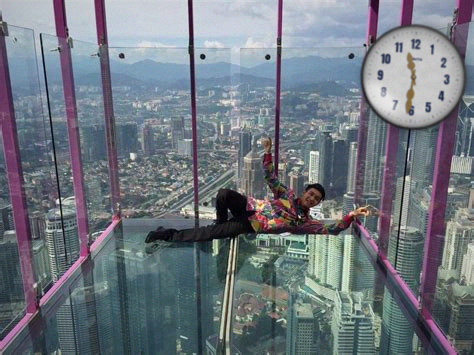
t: 11:31
